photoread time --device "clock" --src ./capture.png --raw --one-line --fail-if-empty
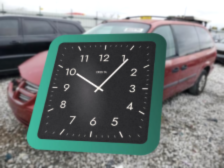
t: 10:06
